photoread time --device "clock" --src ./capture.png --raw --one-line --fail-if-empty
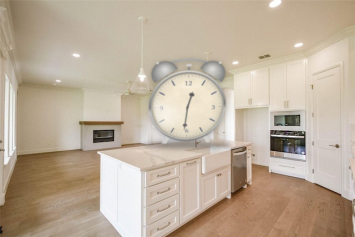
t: 12:31
